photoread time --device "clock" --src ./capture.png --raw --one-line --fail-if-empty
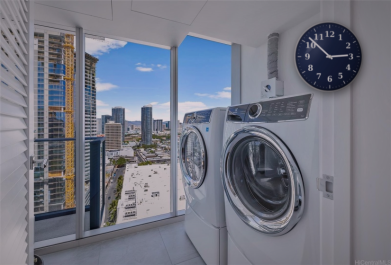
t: 2:52
